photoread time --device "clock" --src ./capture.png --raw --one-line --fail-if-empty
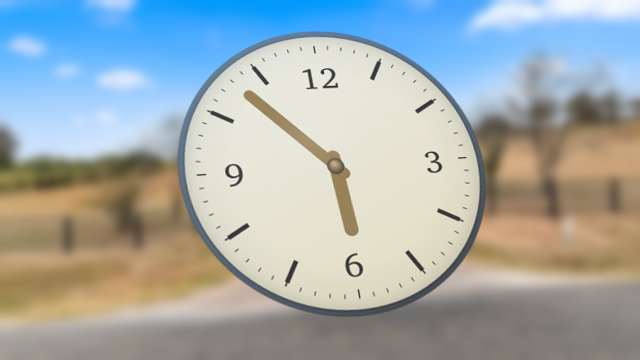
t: 5:53
